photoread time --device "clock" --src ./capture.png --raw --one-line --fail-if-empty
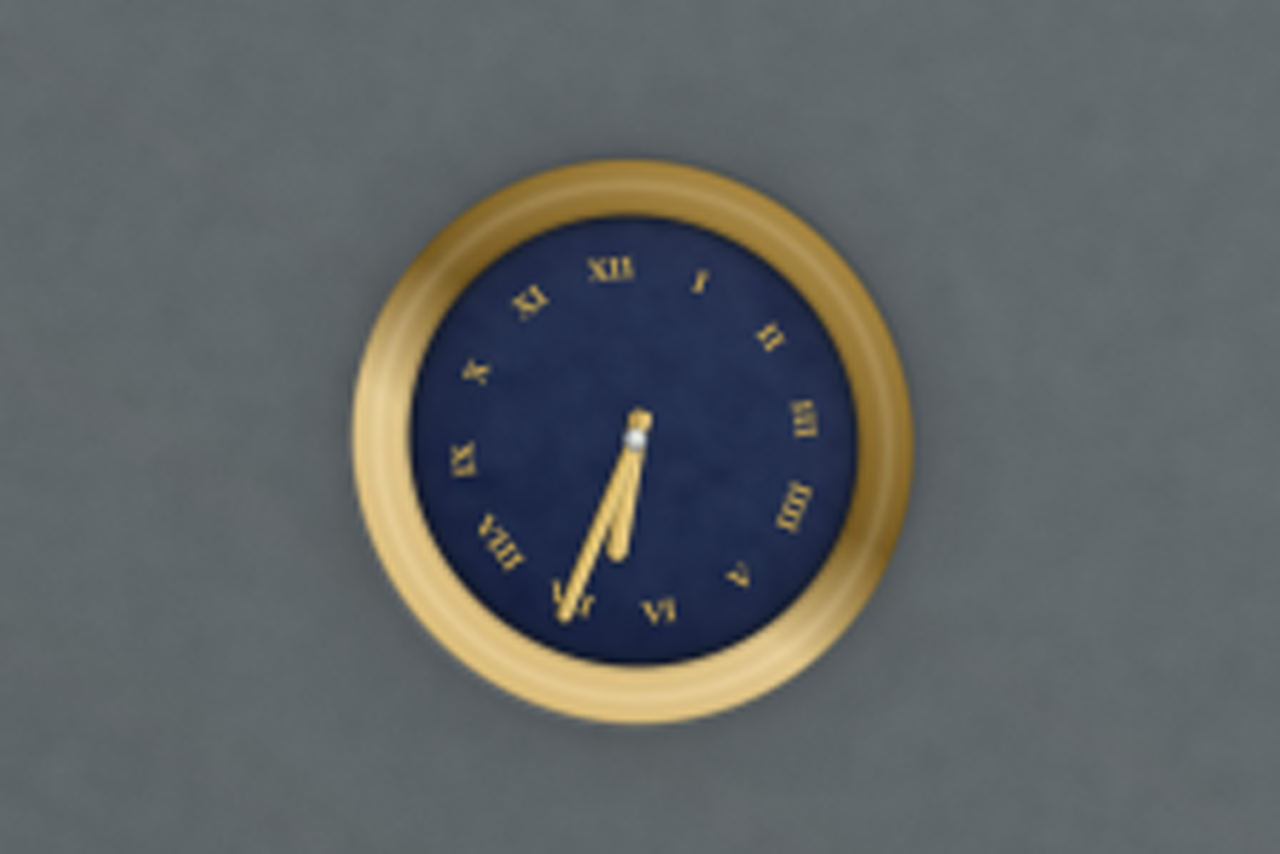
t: 6:35
